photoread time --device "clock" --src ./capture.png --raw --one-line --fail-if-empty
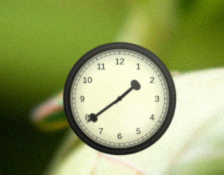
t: 1:39
